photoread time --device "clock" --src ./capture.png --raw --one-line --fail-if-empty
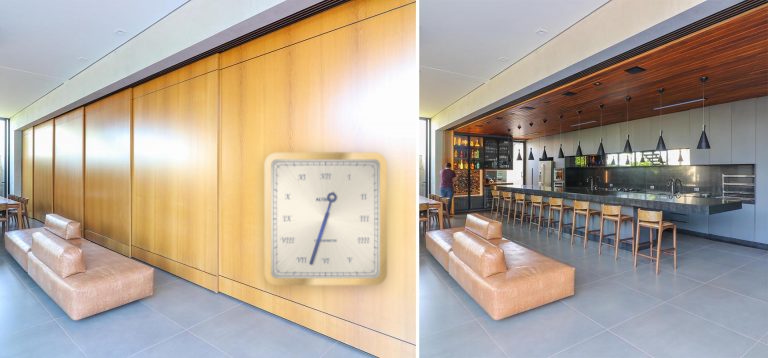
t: 12:33
